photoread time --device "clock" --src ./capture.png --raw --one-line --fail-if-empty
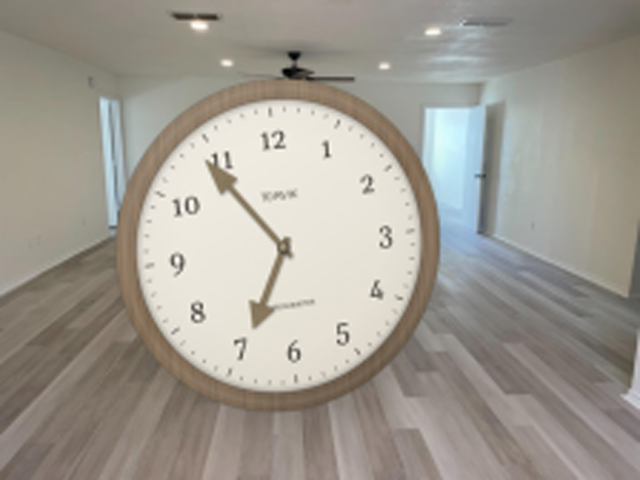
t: 6:54
